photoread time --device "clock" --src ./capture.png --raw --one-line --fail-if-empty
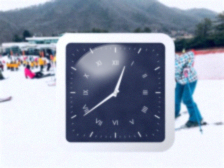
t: 12:39
